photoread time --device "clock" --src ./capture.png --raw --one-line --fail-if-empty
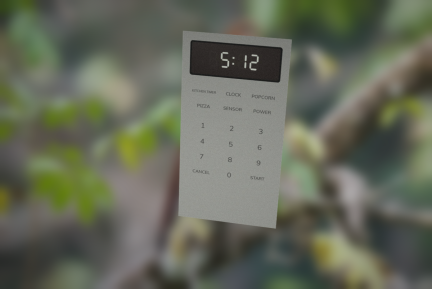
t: 5:12
